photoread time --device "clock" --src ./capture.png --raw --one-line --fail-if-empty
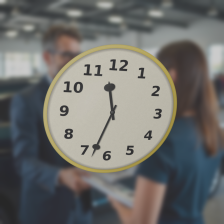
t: 11:33
